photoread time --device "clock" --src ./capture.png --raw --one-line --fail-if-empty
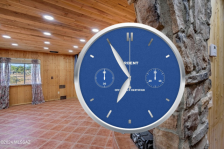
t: 6:55
